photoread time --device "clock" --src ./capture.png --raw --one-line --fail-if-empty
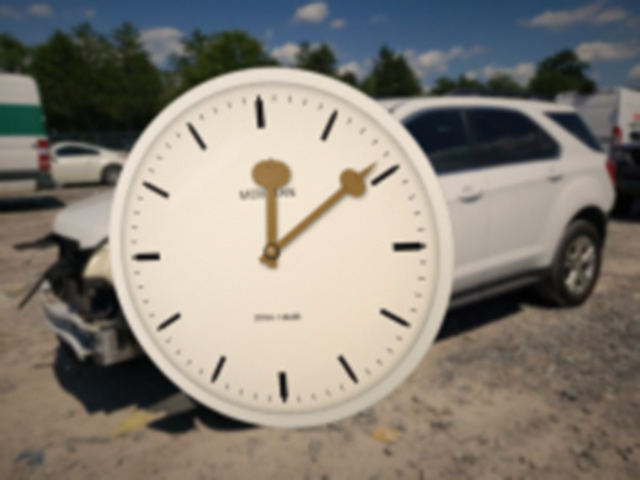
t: 12:09
